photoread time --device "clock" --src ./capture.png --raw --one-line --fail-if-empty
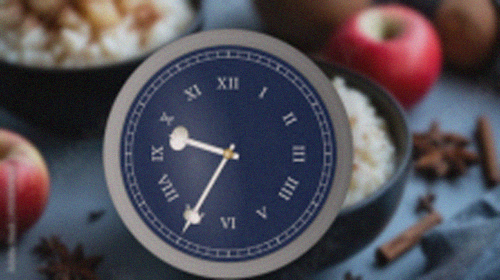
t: 9:35
